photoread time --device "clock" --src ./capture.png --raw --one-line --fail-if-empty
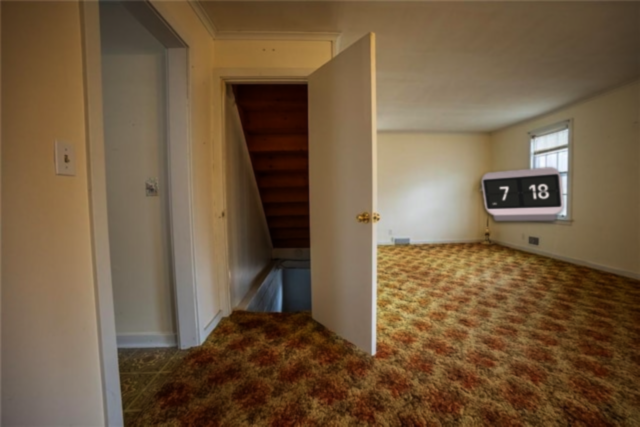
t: 7:18
